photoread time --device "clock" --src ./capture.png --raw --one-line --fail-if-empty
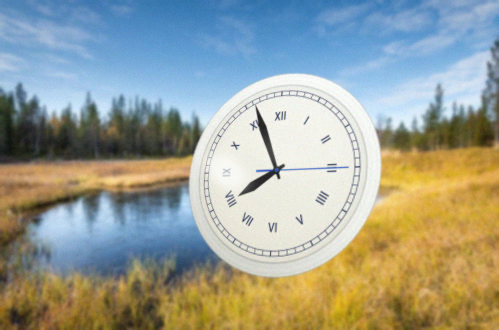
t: 7:56:15
